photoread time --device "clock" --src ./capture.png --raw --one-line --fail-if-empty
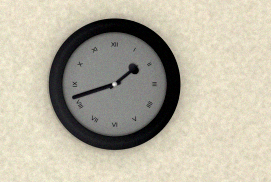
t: 1:42
